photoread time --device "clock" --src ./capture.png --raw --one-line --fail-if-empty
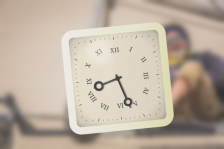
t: 8:27
